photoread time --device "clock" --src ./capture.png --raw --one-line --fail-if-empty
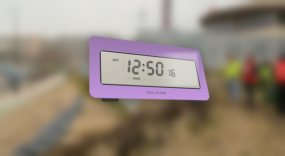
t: 12:50:16
